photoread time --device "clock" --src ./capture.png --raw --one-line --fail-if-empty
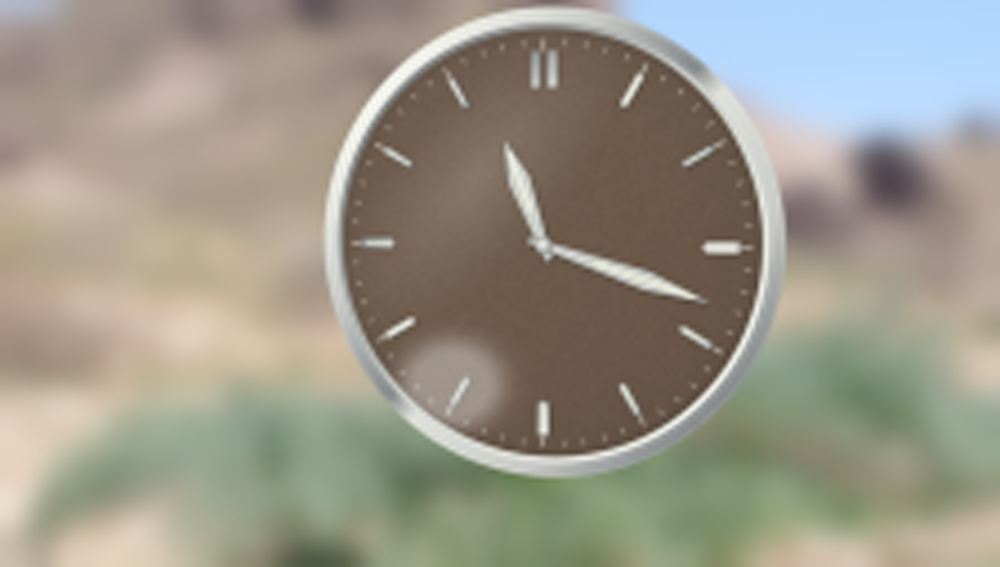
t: 11:18
